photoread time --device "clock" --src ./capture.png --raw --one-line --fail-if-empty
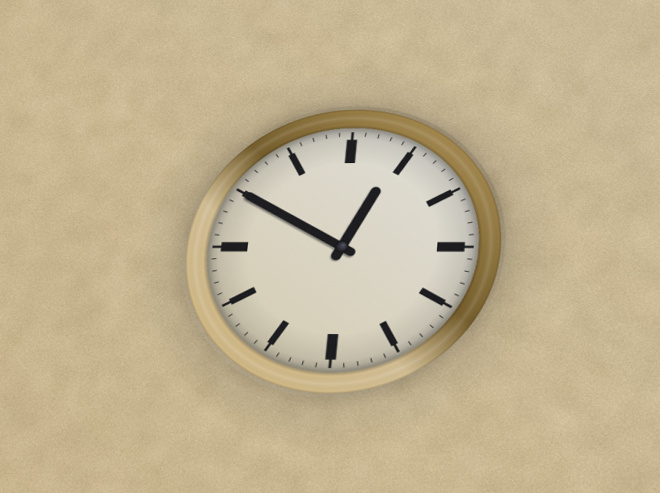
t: 12:50
